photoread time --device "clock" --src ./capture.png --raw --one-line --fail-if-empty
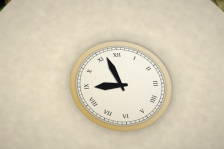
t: 8:57
